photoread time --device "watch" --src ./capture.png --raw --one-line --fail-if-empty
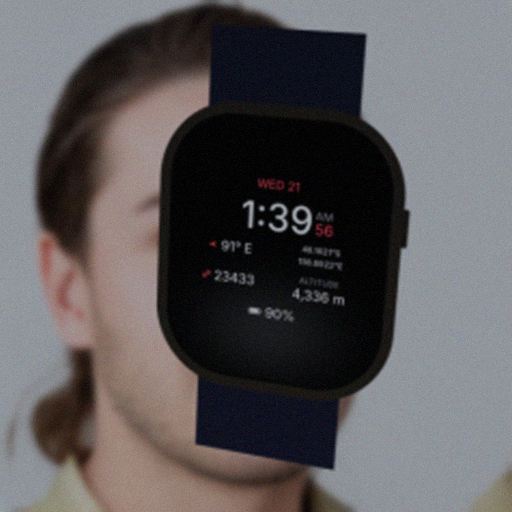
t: 1:39
